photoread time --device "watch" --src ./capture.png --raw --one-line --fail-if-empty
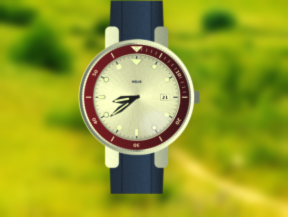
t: 8:39
